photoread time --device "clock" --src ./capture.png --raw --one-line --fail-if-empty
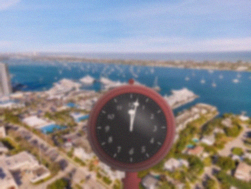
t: 12:02
